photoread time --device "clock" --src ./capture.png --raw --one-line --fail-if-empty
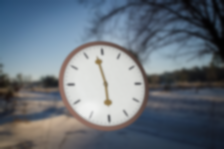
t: 5:58
